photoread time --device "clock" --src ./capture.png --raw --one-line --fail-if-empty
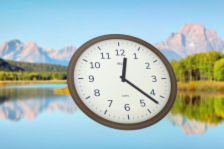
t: 12:22
